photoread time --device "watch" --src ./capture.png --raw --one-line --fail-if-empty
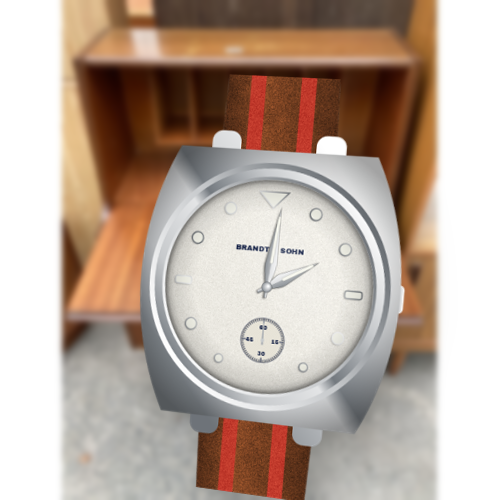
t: 2:01
